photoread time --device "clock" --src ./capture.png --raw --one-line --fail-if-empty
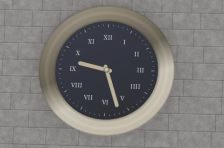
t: 9:27
